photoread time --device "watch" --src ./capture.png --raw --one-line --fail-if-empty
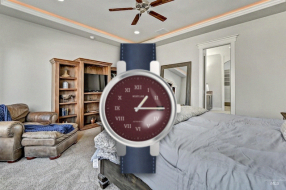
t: 1:15
